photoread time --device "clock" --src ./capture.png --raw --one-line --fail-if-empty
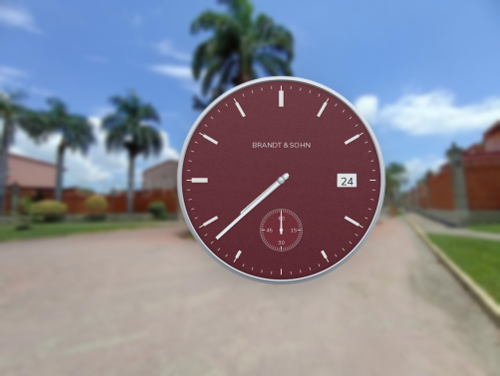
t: 7:38
